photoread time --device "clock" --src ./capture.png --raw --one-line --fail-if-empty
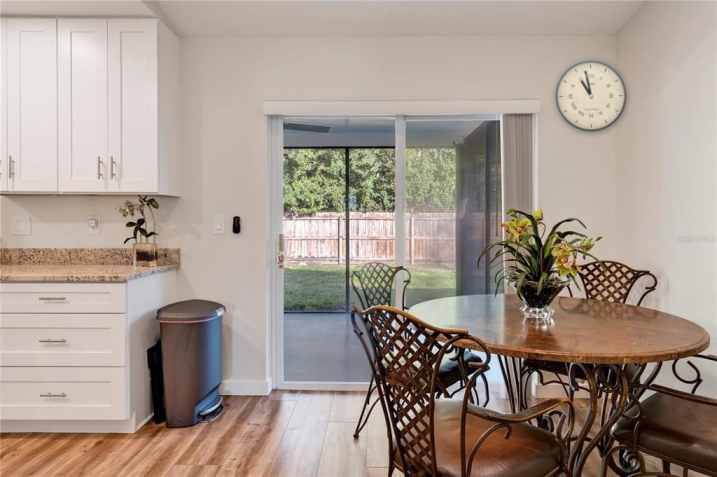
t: 10:58
